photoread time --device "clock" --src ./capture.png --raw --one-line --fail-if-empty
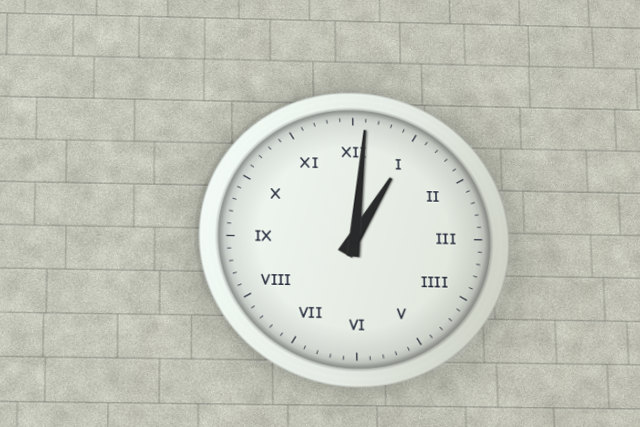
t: 1:01
